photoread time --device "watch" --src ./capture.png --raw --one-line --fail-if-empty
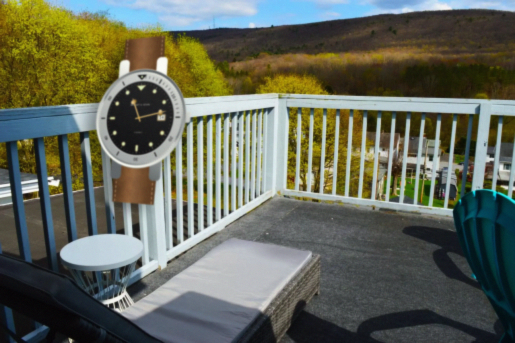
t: 11:13
